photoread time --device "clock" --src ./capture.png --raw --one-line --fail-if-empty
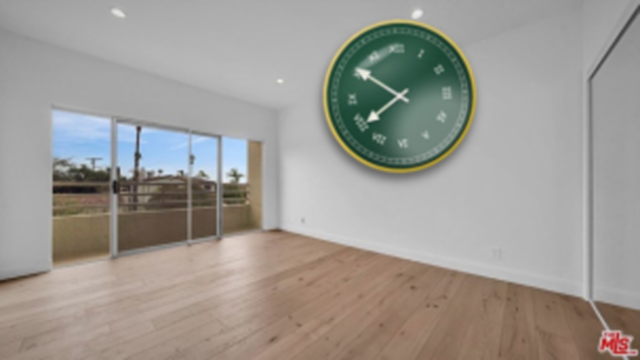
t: 7:51
